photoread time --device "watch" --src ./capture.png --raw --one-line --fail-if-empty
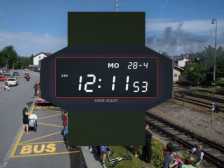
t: 12:11:53
